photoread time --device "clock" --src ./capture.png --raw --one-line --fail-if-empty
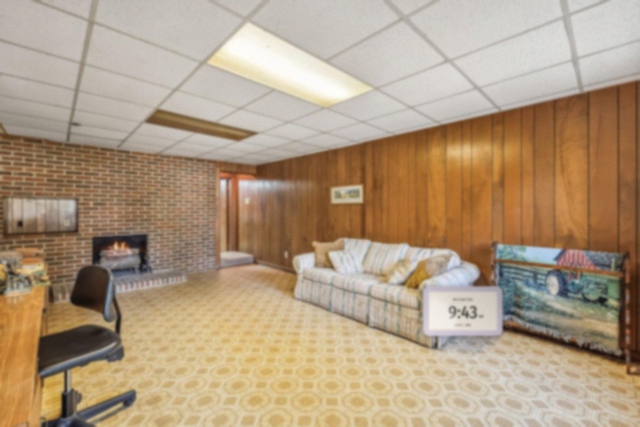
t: 9:43
